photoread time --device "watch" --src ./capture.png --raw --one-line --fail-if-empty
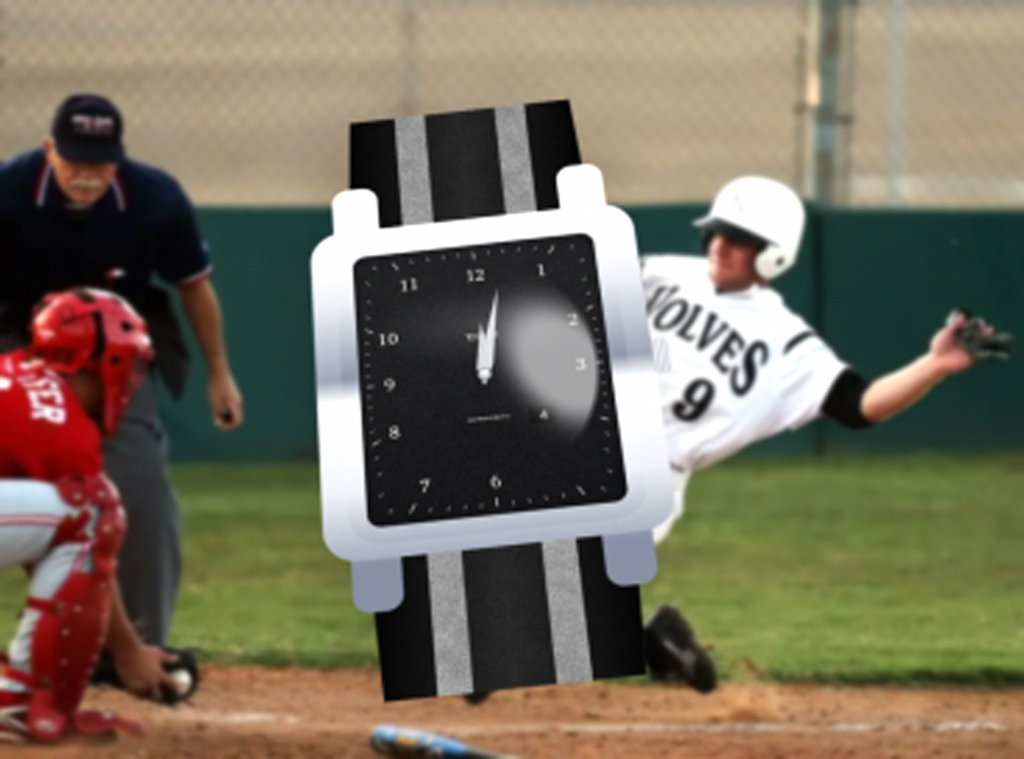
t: 12:02
